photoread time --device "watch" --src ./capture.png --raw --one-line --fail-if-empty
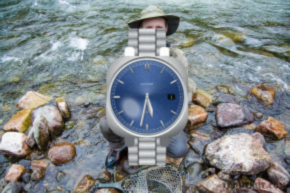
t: 5:32
